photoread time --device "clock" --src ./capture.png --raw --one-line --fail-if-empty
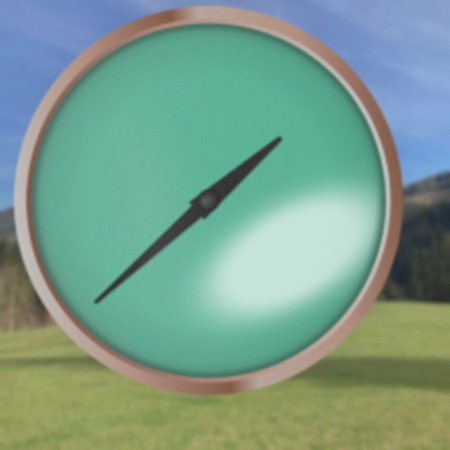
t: 1:38
